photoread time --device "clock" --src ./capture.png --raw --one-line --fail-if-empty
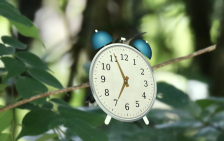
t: 6:56
